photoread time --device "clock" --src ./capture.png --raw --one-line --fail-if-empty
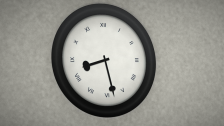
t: 8:28
